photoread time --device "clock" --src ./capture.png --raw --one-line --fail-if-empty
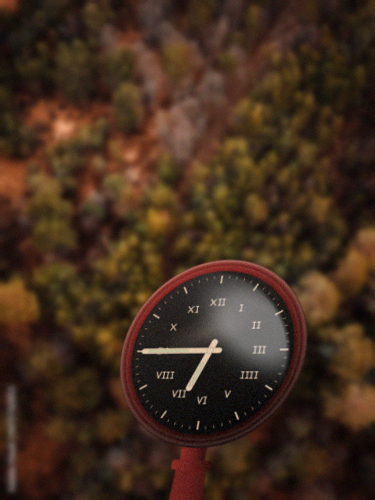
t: 6:45
